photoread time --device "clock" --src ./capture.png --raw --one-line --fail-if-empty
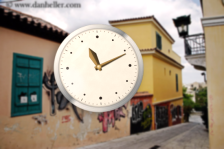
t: 11:11
